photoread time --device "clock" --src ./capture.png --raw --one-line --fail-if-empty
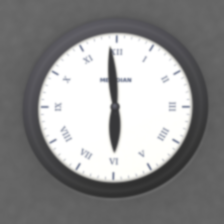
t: 5:59
